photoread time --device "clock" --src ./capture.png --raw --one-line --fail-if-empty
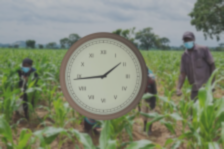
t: 1:44
